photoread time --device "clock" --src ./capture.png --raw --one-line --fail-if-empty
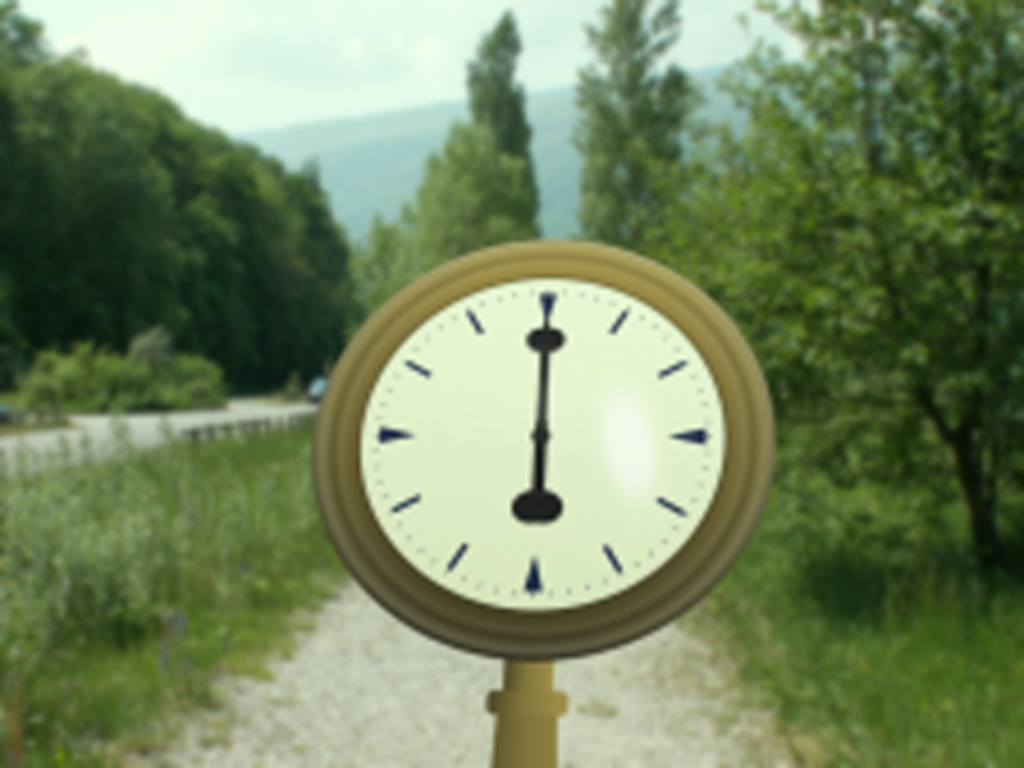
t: 6:00
